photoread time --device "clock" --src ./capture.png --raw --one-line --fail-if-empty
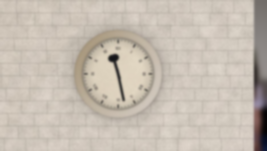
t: 11:28
